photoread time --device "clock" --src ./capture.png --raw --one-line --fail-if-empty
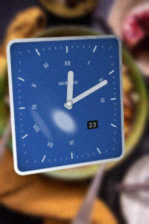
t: 12:11
